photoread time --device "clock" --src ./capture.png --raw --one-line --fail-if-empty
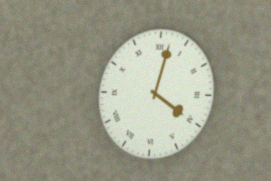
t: 4:02
